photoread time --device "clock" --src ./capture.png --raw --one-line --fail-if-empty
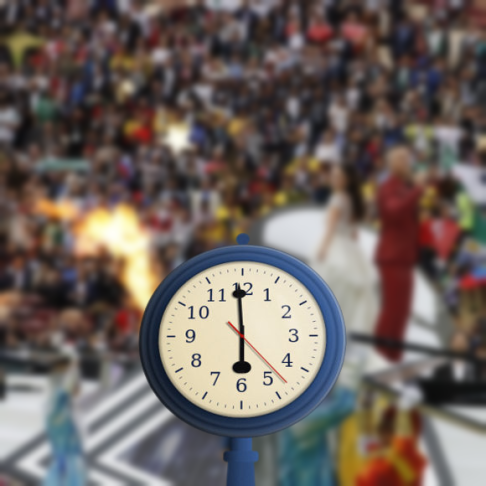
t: 5:59:23
